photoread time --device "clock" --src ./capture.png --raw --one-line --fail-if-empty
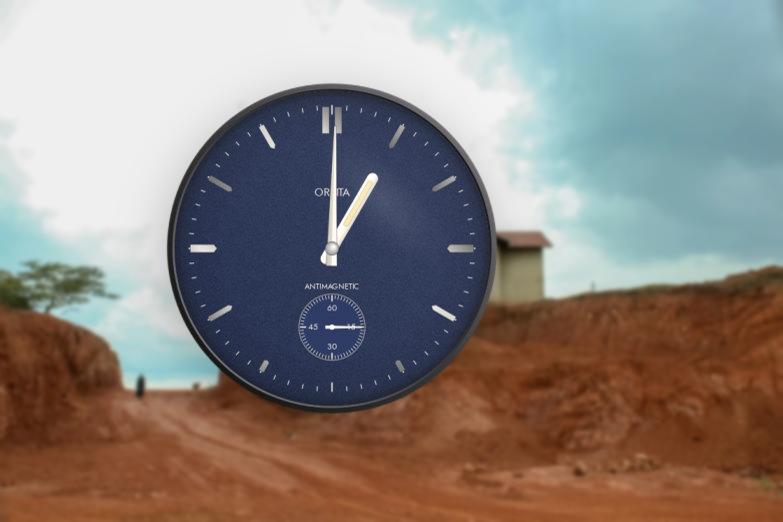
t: 1:00:15
